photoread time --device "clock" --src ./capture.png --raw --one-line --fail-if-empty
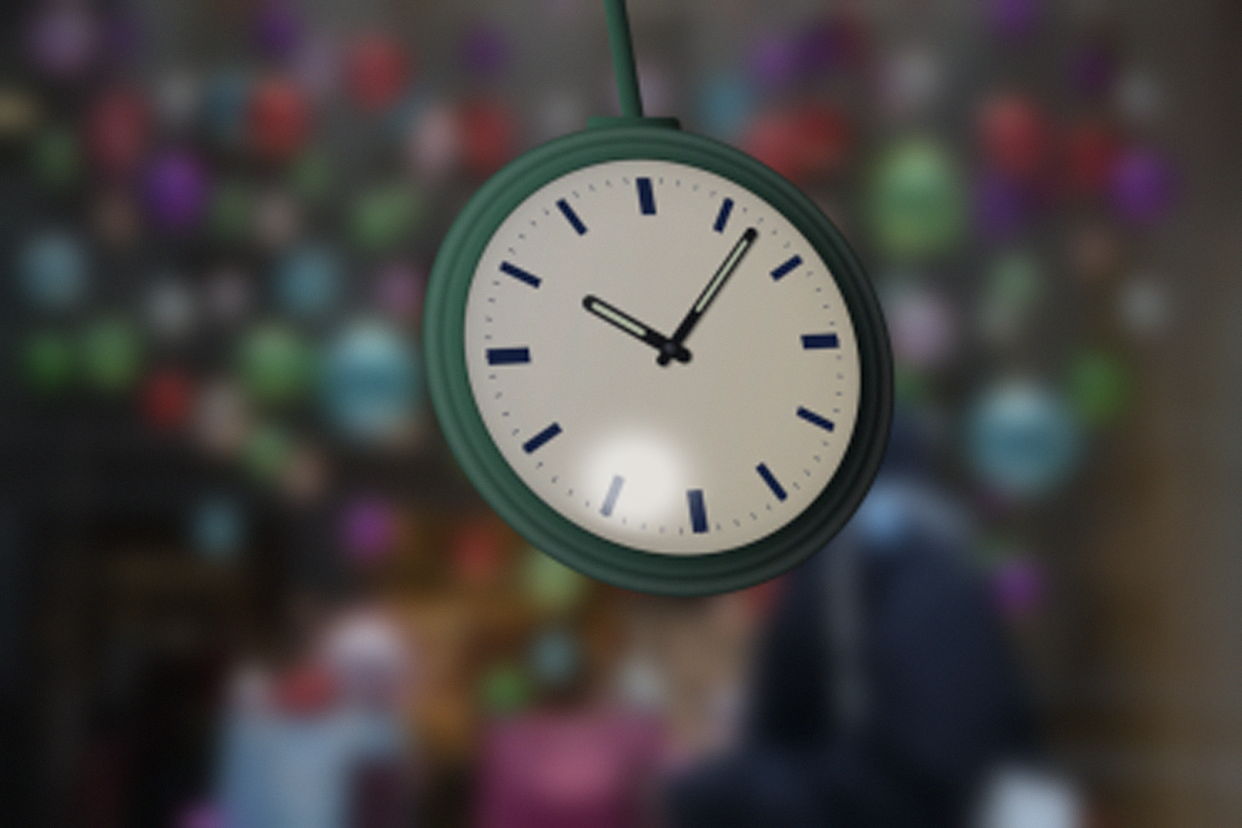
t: 10:07
